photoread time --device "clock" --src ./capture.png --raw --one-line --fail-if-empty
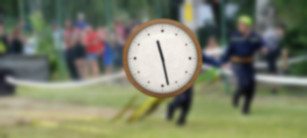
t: 11:28
